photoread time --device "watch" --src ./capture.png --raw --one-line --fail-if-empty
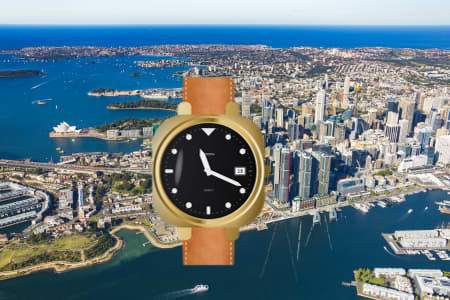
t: 11:19
